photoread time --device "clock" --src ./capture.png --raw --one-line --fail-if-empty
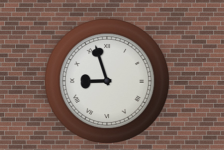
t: 8:57
